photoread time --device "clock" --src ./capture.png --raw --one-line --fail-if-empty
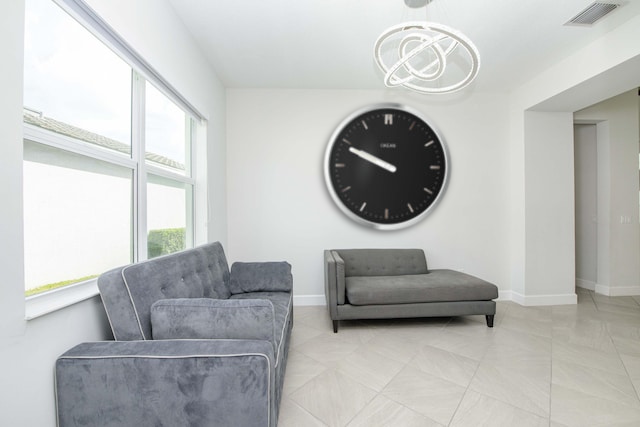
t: 9:49
